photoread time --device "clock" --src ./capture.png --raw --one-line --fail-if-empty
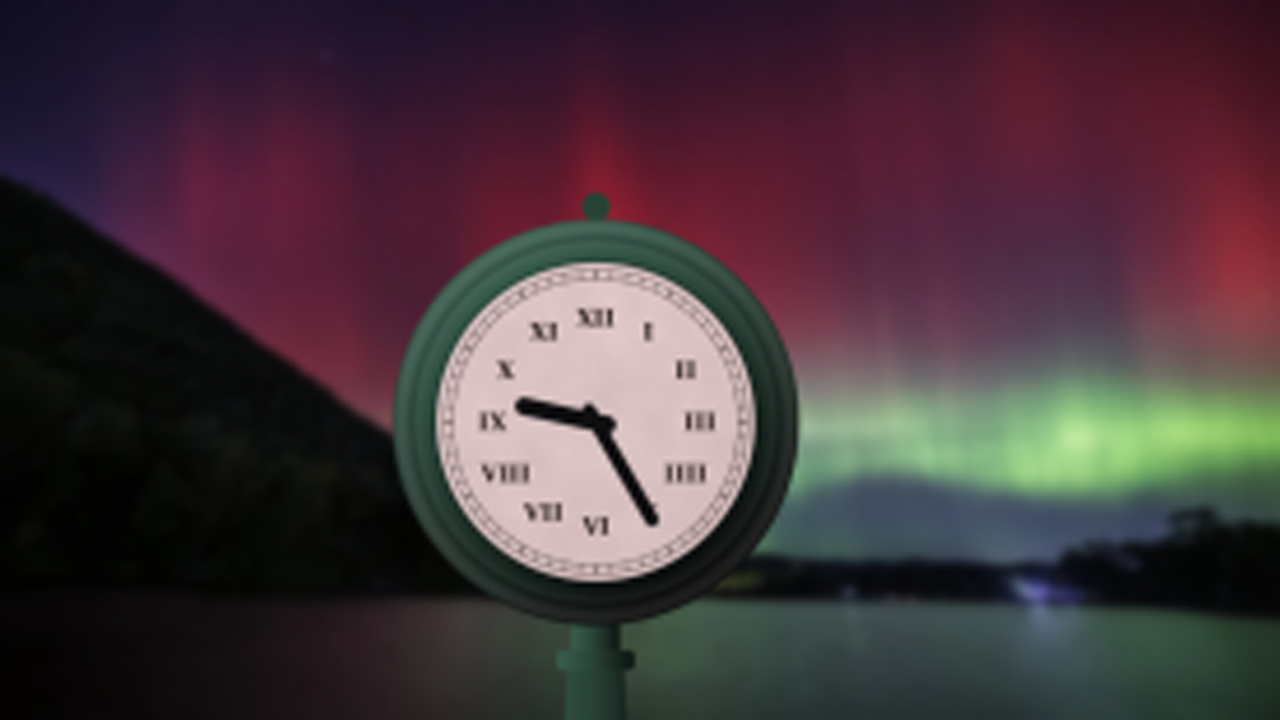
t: 9:25
